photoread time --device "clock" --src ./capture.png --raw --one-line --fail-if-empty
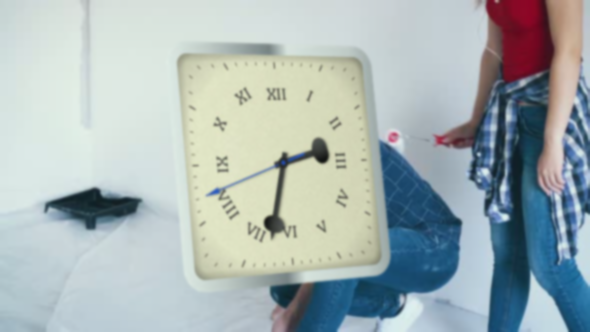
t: 2:32:42
